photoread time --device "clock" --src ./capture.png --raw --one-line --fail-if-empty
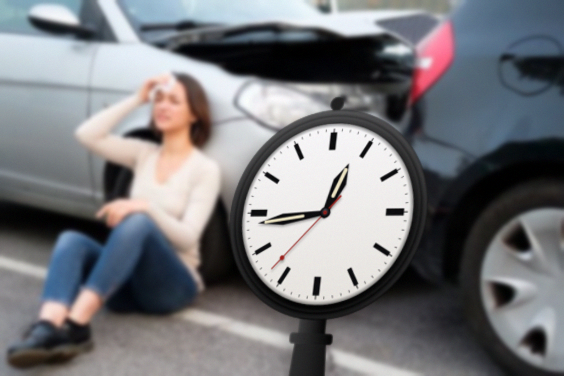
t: 12:43:37
